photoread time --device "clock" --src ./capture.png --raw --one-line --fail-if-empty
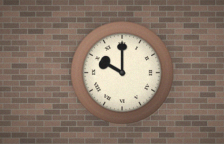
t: 10:00
